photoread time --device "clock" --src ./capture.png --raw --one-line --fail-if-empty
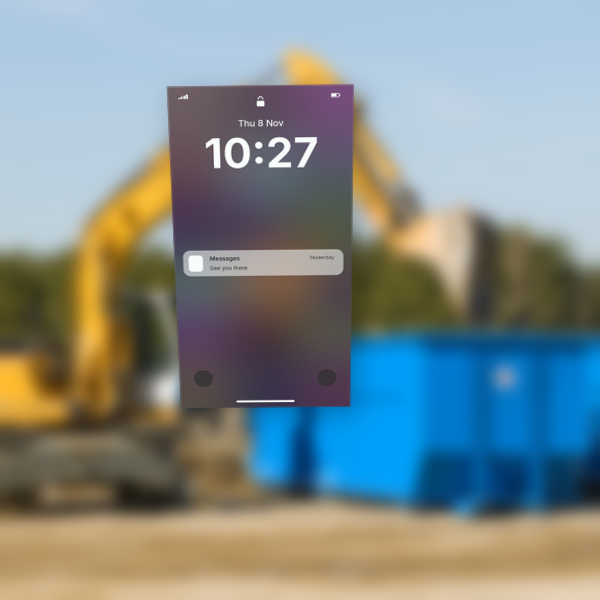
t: 10:27
